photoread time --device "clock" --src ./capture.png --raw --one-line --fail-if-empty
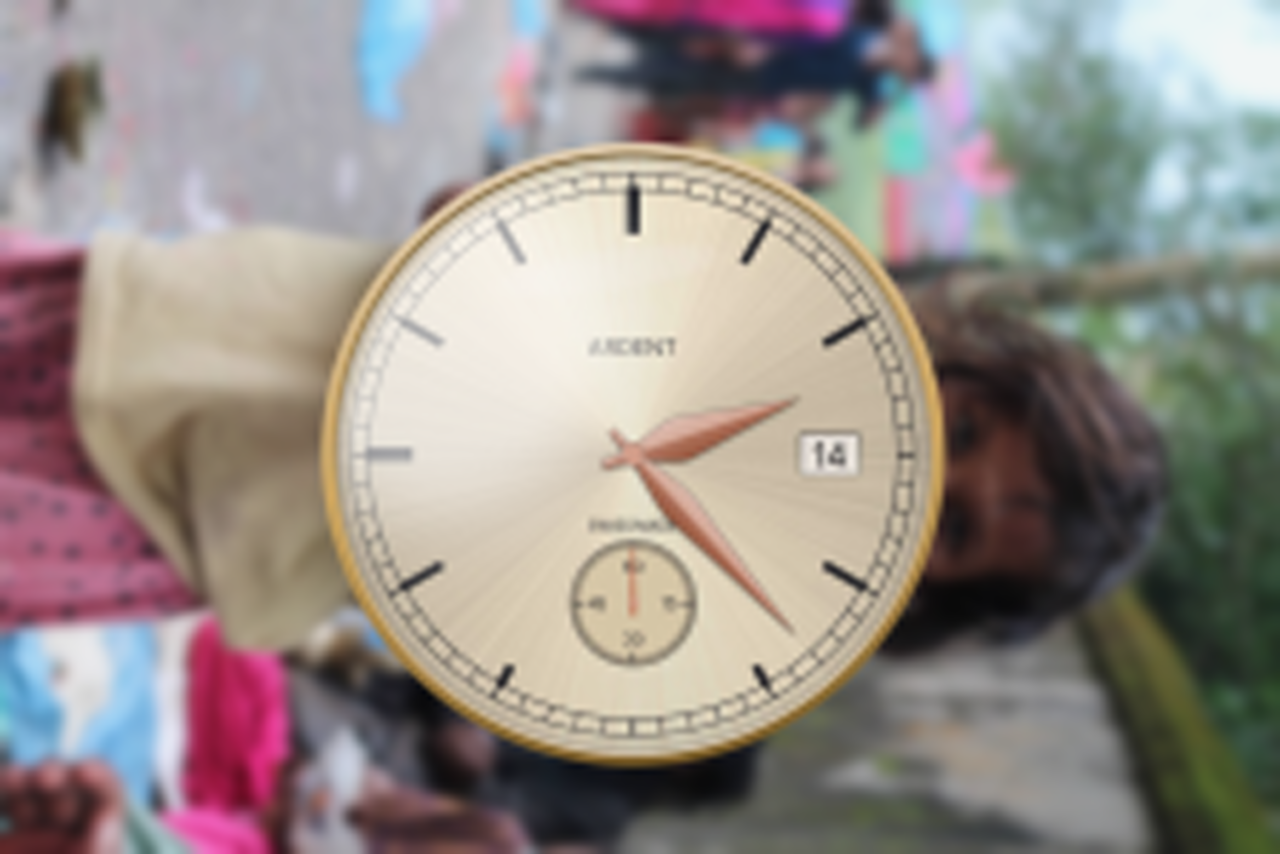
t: 2:23
